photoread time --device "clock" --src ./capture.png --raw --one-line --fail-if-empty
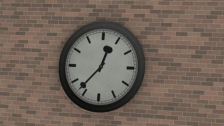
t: 12:37
